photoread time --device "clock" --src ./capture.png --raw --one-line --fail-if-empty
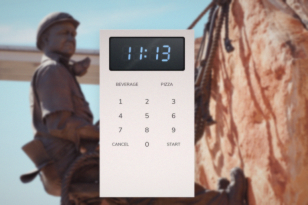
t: 11:13
